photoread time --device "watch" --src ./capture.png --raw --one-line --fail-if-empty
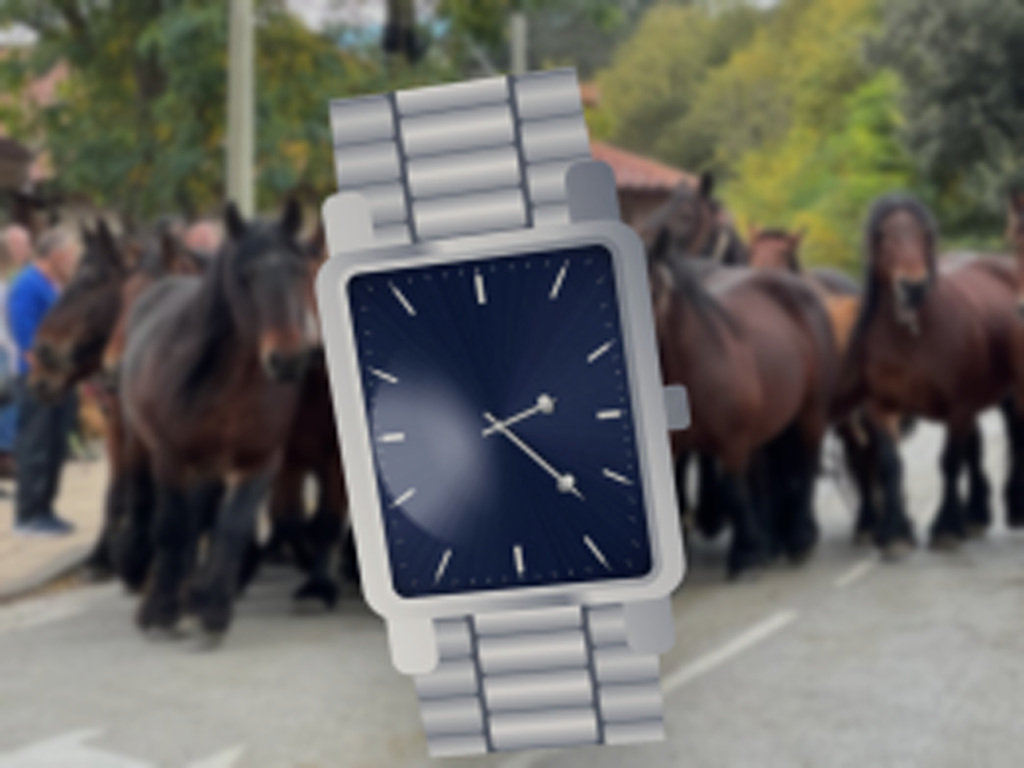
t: 2:23
